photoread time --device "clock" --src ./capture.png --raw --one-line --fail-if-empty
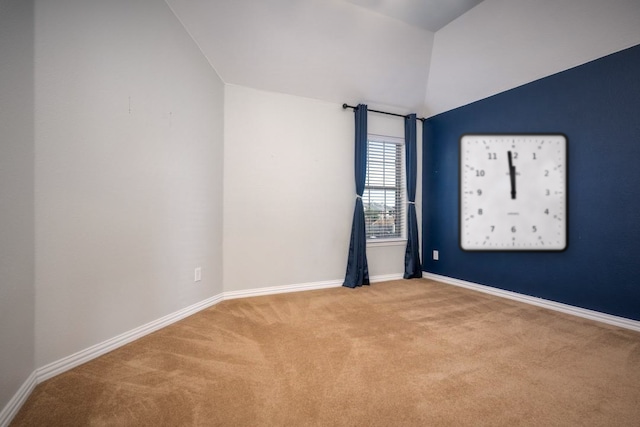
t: 11:59
